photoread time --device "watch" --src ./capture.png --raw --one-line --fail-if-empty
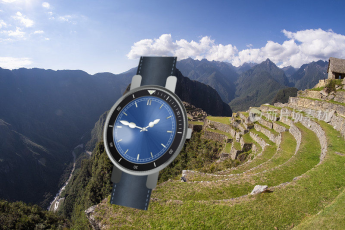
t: 1:47
